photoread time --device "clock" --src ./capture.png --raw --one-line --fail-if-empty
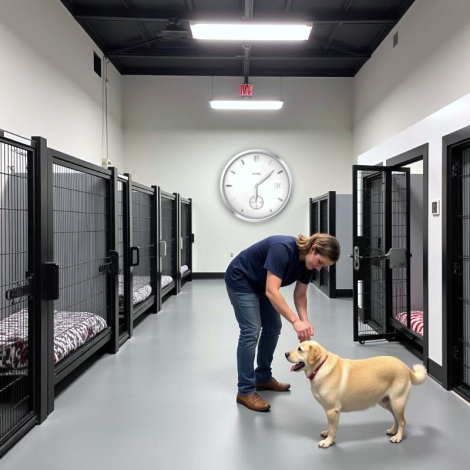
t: 6:08
